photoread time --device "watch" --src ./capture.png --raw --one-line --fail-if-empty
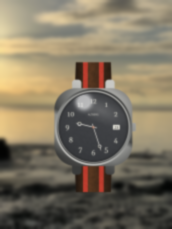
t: 9:27
